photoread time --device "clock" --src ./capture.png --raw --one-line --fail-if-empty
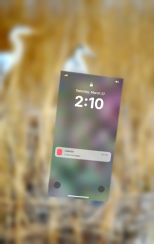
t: 2:10
